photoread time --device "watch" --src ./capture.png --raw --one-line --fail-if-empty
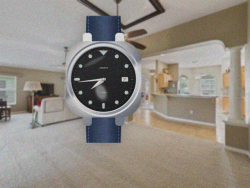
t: 7:44
